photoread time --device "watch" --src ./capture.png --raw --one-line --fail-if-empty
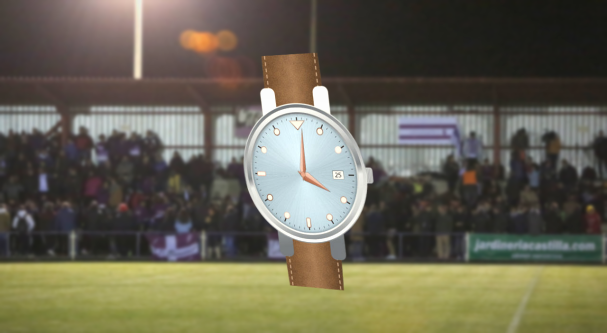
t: 4:01
